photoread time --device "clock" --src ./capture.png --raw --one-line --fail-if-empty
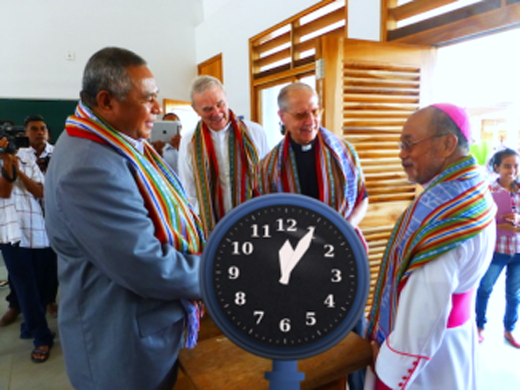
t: 12:05
